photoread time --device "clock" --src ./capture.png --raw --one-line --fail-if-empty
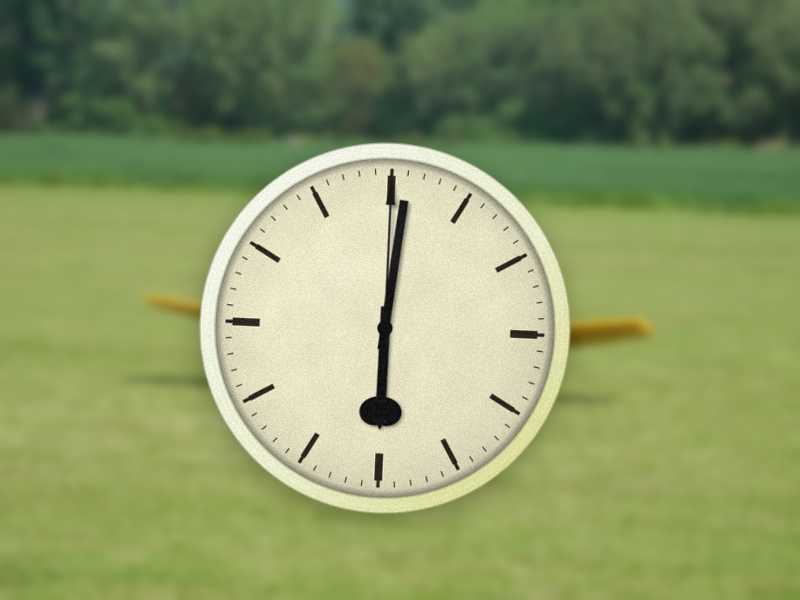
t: 6:01:00
